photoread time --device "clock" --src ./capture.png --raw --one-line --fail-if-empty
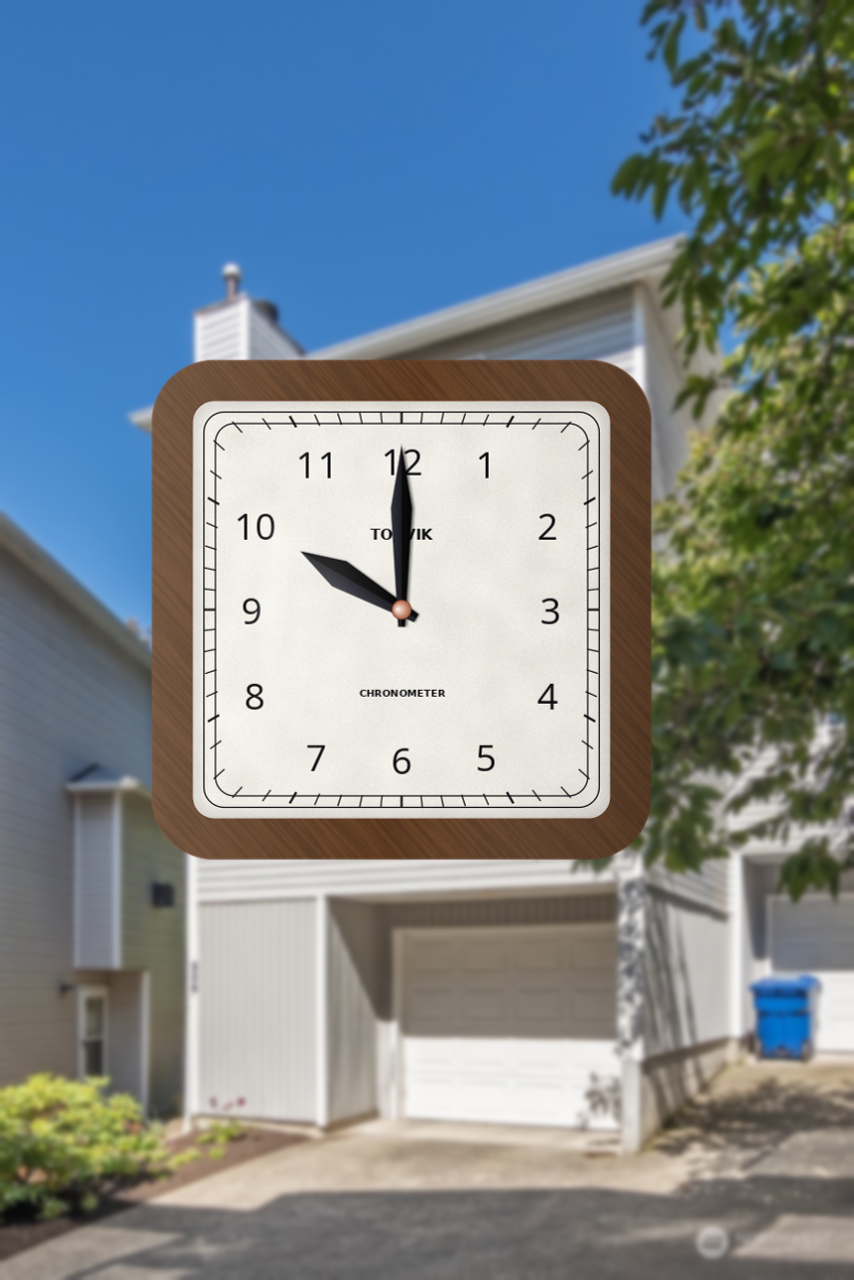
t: 10:00
